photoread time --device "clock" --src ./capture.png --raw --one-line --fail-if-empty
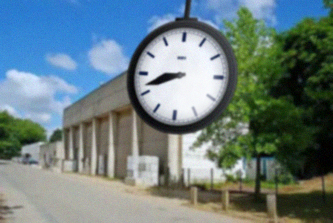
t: 8:42
